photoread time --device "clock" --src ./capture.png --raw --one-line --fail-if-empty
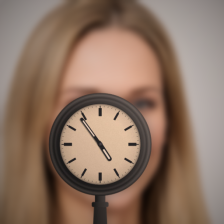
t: 4:54
